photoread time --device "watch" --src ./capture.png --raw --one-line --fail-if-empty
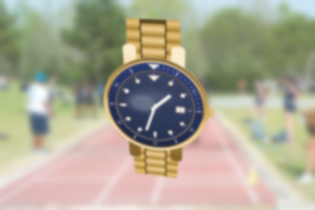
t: 1:33
